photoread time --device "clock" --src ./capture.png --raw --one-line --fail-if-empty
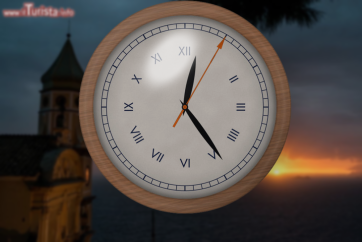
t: 12:24:05
